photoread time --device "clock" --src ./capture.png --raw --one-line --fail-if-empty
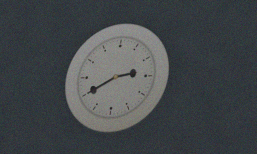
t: 2:40
